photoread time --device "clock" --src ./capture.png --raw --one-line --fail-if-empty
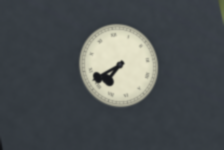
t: 7:42
